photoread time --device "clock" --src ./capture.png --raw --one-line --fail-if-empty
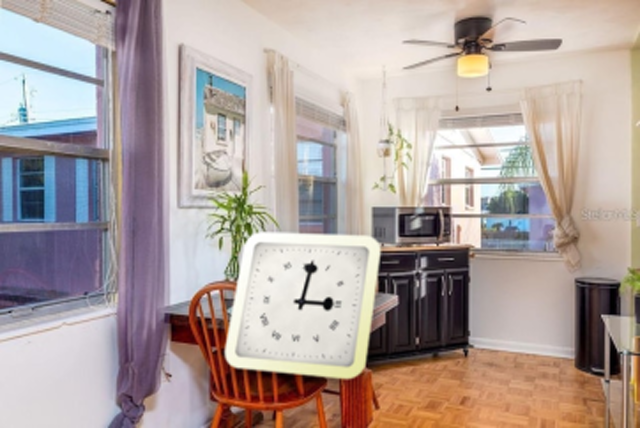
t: 3:01
